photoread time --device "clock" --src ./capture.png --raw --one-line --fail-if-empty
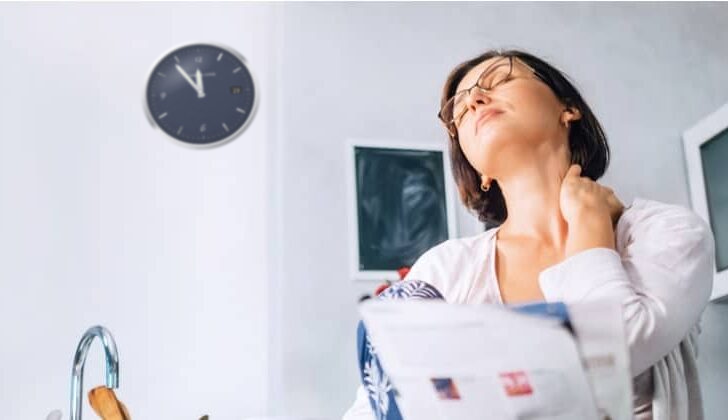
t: 11:54
